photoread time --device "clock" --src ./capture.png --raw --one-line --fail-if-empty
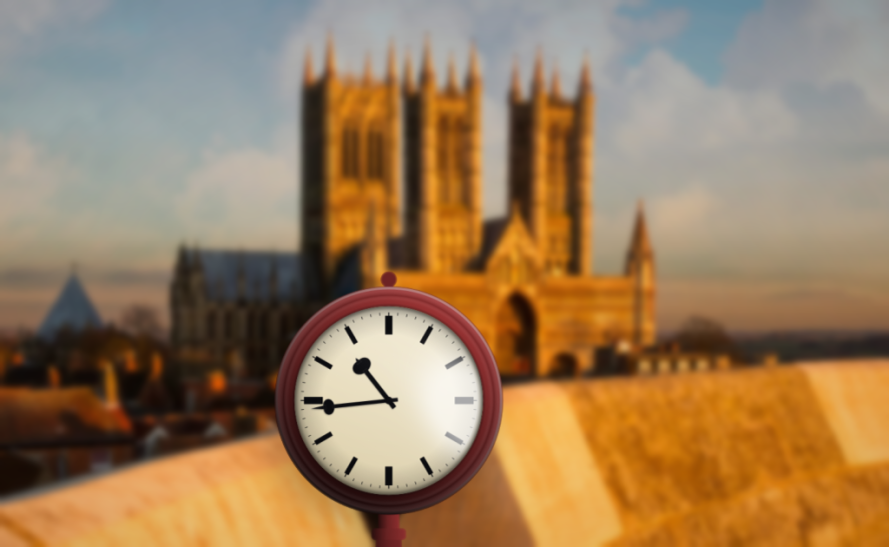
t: 10:44
